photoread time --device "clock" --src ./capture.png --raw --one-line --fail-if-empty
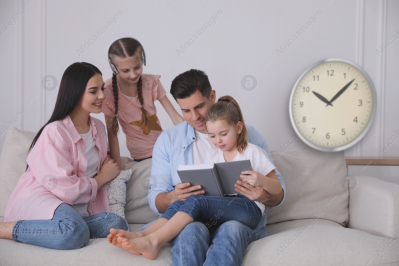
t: 10:08
